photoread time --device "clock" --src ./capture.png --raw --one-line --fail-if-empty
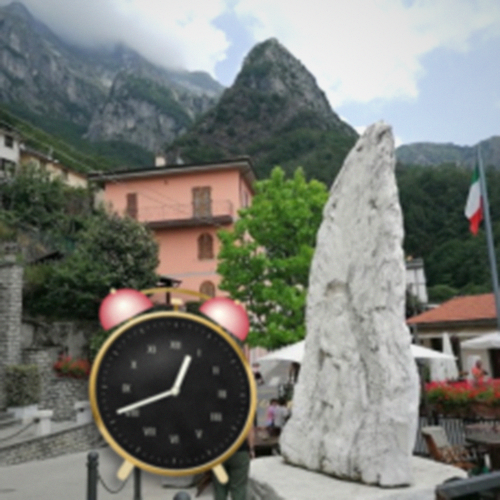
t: 12:41
